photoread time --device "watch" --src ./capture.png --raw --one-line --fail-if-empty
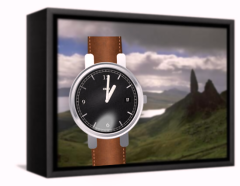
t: 1:01
